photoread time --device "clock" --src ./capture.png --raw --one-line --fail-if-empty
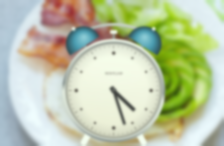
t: 4:27
